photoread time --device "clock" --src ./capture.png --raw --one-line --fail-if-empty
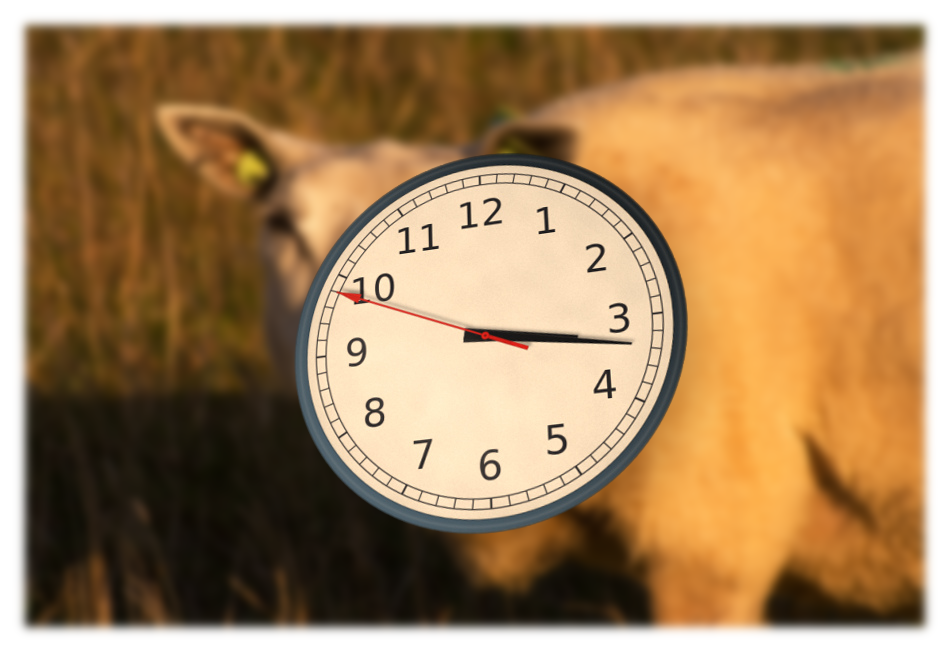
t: 3:16:49
